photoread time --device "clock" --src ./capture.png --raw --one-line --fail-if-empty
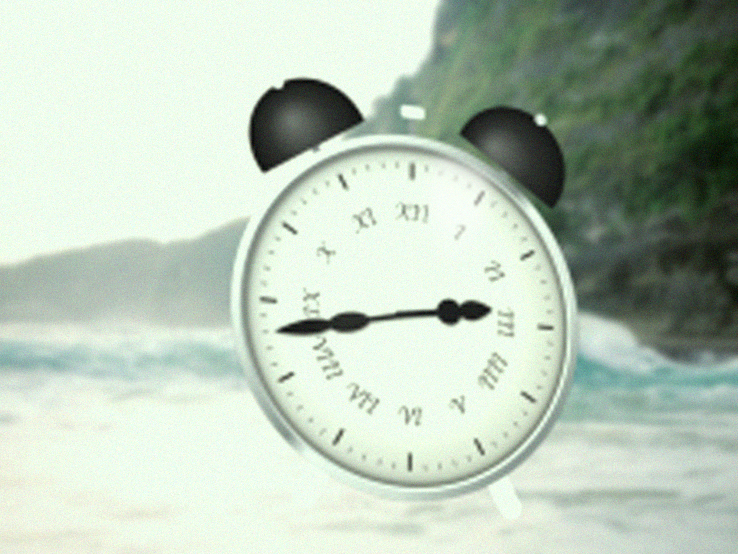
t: 2:43
